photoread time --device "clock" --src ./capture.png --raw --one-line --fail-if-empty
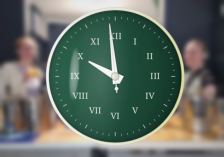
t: 9:58:59
